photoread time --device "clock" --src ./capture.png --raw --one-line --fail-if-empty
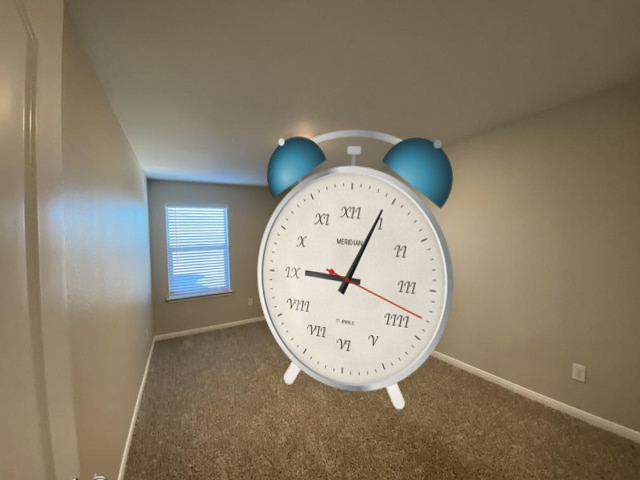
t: 9:04:18
